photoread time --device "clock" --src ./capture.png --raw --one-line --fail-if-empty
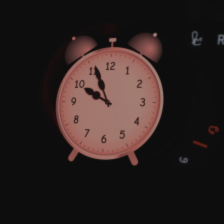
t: 9:56
